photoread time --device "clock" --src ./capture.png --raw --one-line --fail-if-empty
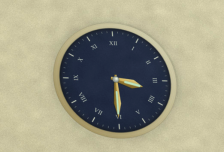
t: 3:30
